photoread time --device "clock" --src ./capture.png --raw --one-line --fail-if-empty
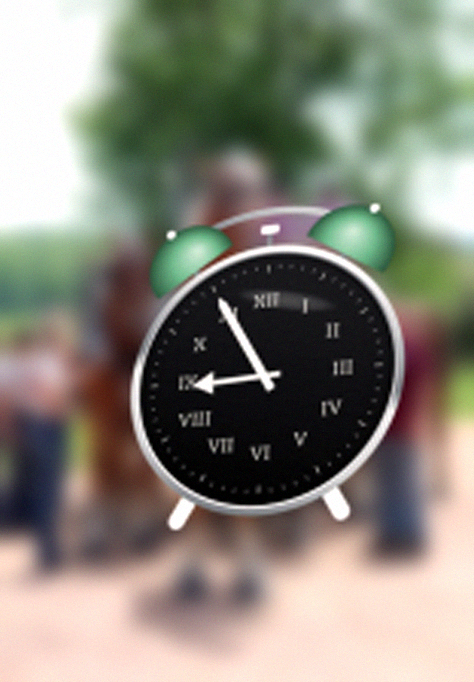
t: 8:55
